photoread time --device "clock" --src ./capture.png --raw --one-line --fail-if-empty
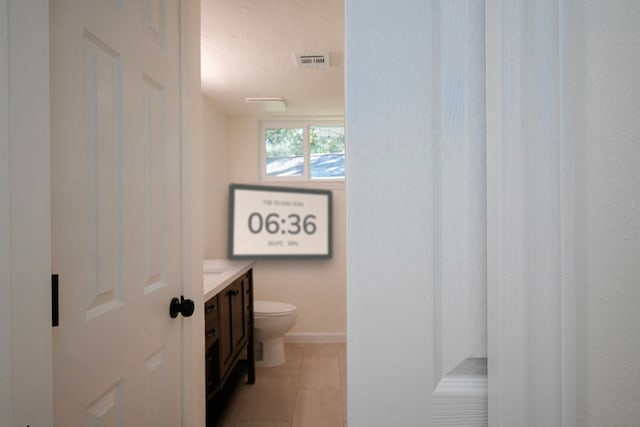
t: 6:36
